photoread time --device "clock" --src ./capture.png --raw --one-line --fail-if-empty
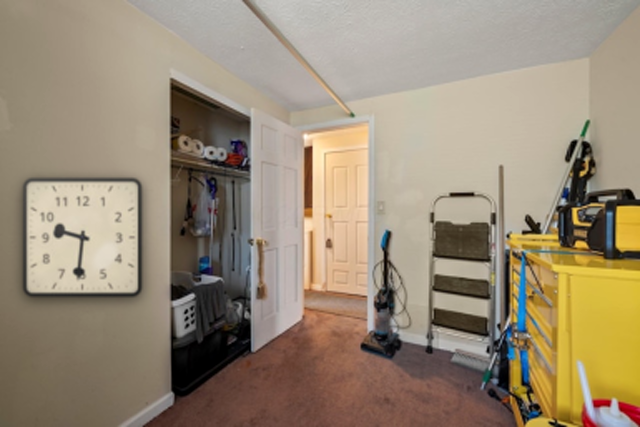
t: 9:31
